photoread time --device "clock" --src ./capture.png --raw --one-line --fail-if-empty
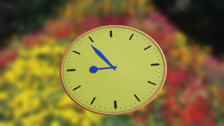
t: 8:54
